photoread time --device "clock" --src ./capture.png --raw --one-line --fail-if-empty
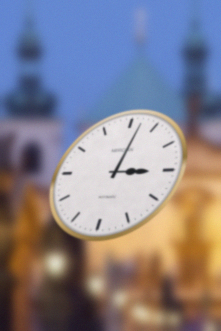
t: 3:02
